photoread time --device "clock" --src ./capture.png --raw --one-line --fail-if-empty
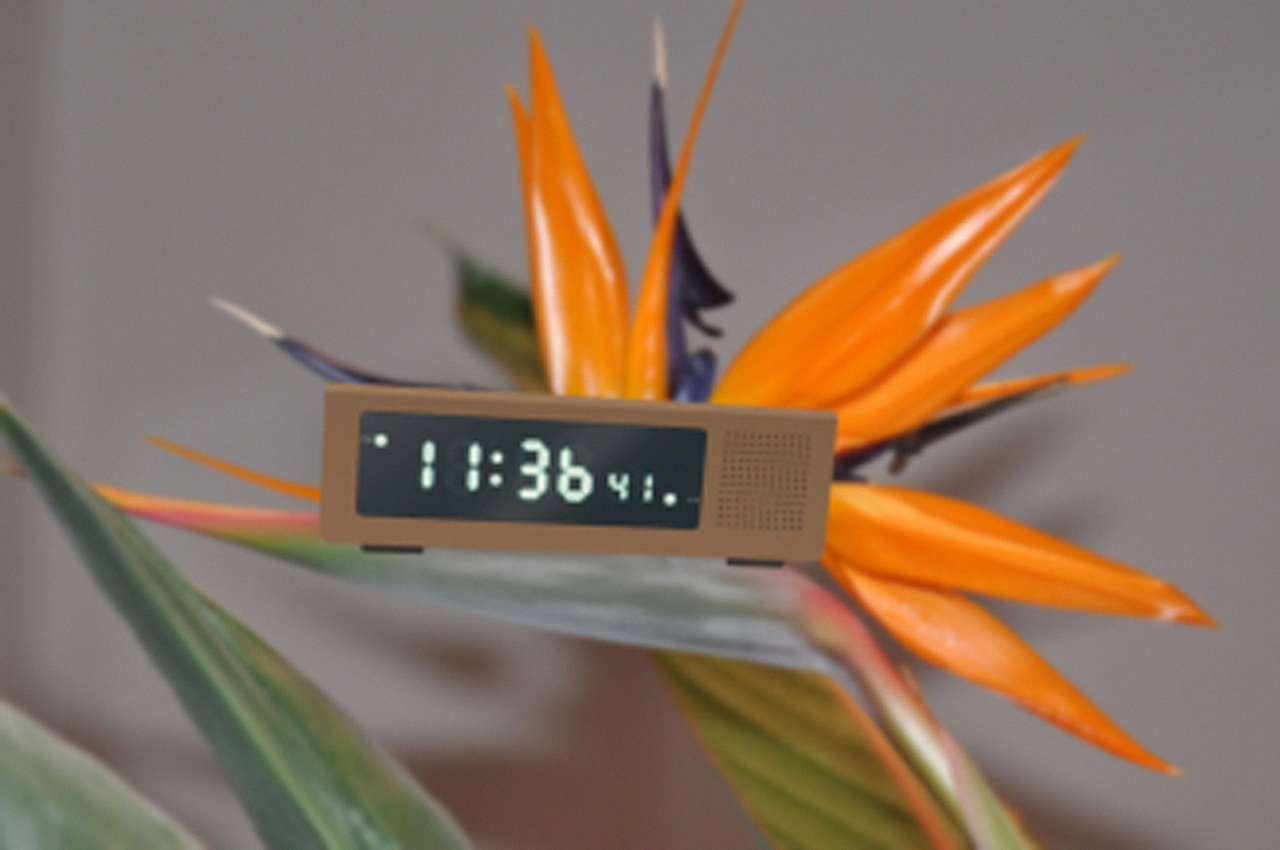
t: 11:36:41
